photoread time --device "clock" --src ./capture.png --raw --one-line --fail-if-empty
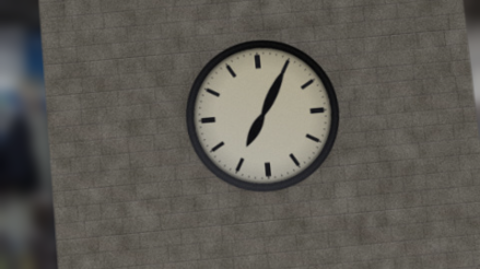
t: 7:05
